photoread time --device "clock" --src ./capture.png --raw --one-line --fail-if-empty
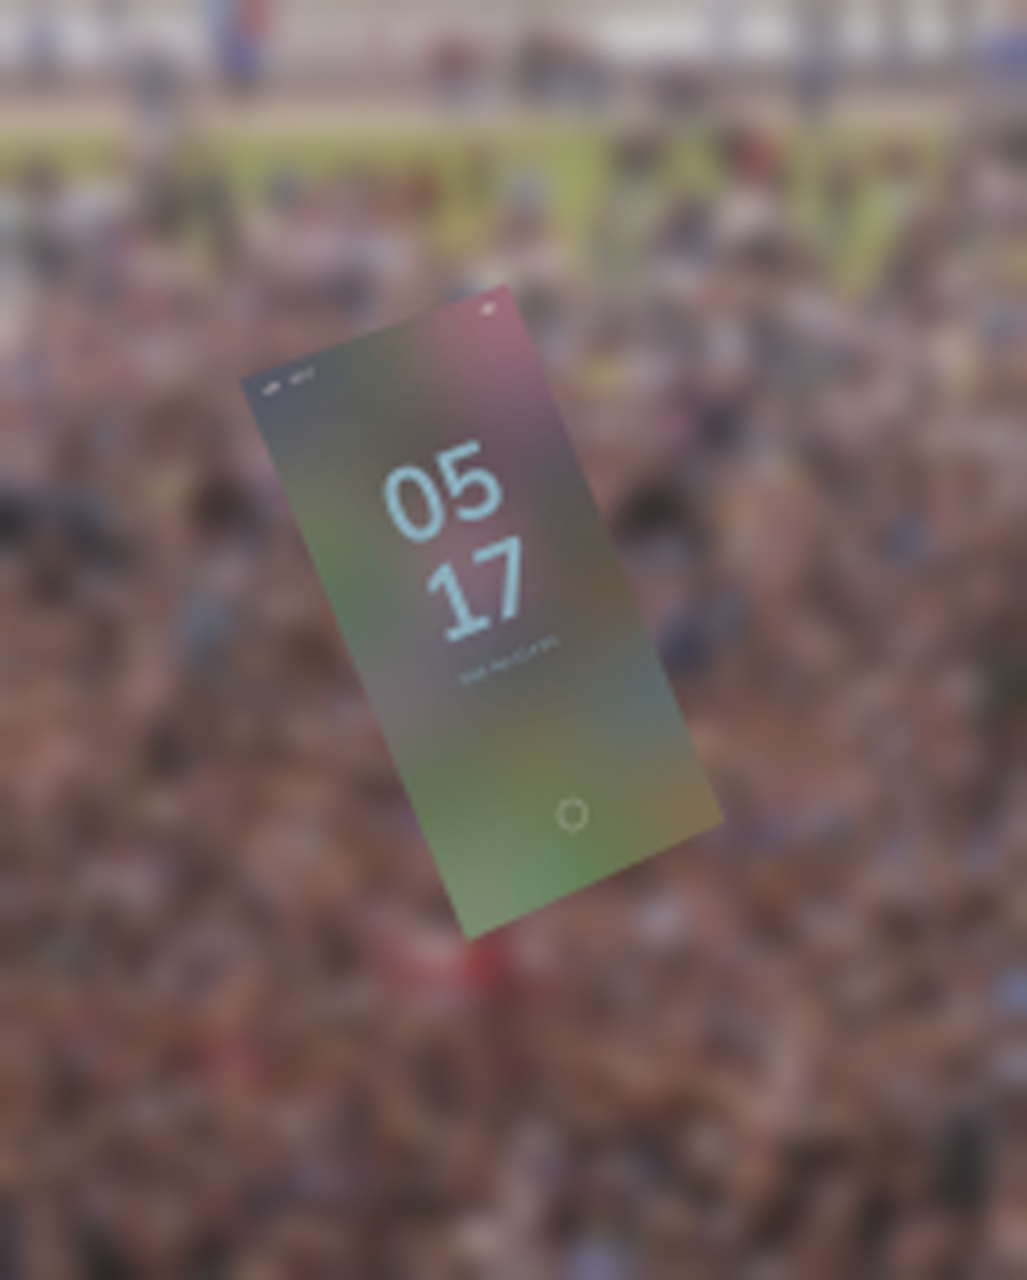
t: 5:17
